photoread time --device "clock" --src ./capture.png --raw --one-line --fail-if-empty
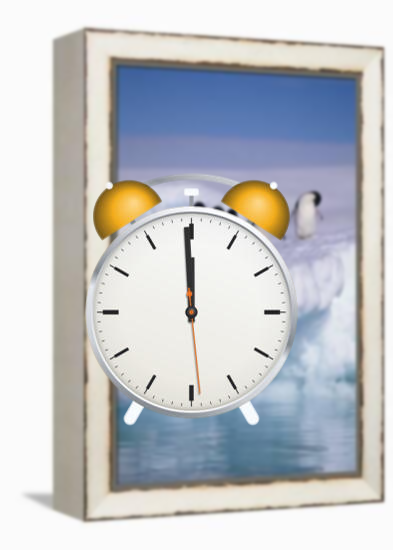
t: 11:59:29
